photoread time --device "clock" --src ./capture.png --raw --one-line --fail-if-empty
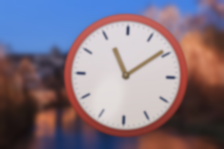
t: 11:09
